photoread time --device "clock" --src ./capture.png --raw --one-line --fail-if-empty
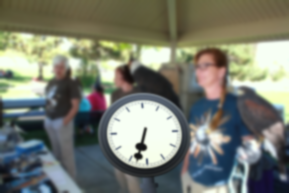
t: 6:33
